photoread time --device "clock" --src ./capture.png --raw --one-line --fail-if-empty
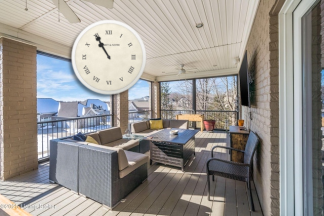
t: 10:55
